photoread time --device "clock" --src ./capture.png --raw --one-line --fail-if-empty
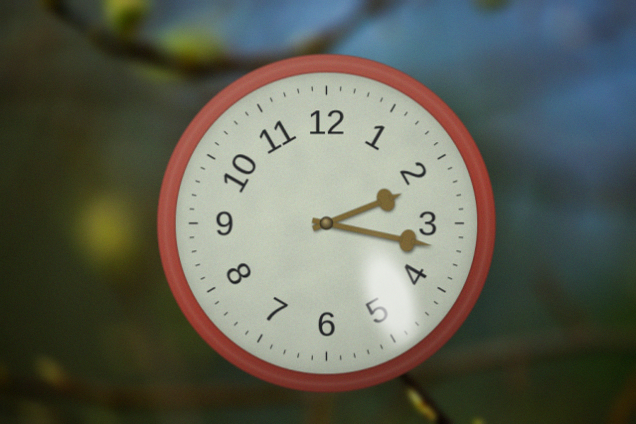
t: 2:17
